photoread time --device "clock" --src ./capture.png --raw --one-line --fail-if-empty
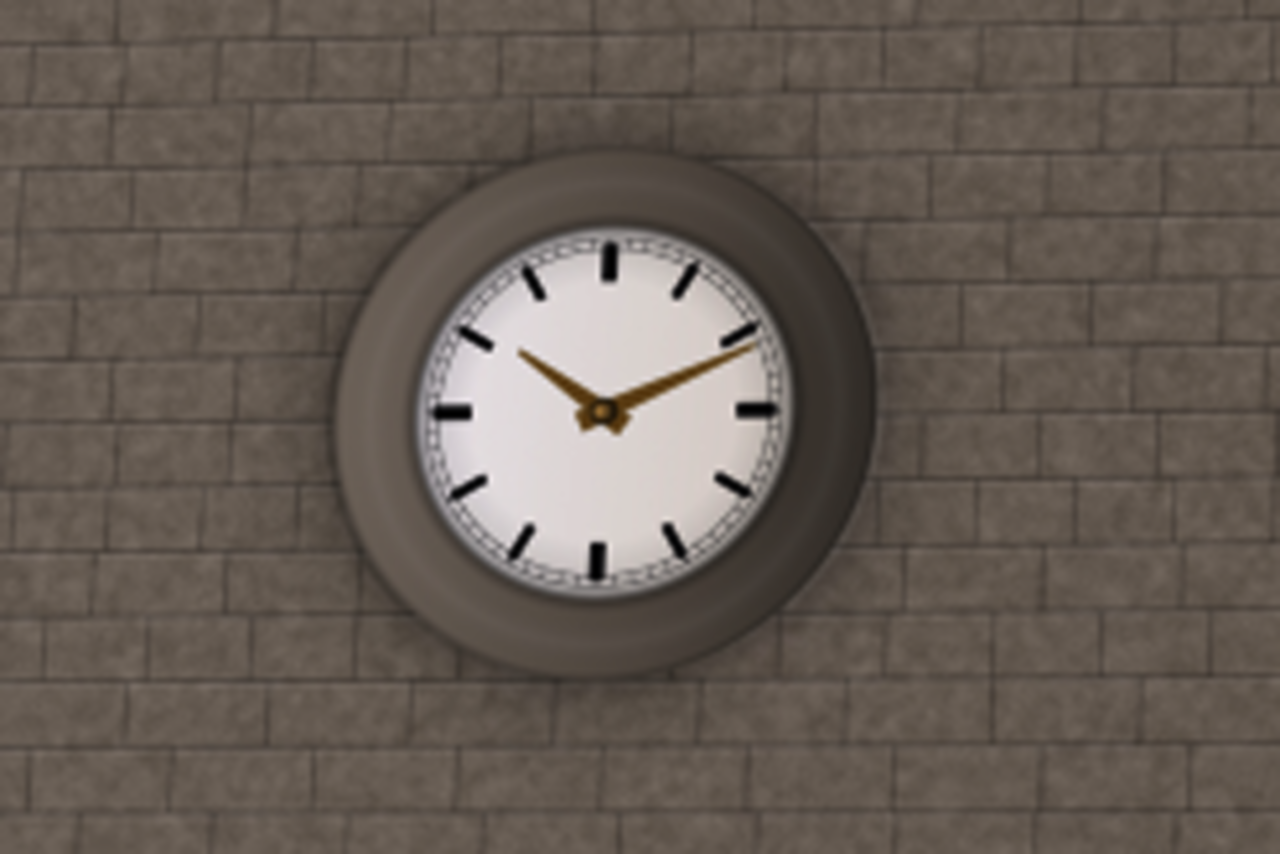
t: 10:11
